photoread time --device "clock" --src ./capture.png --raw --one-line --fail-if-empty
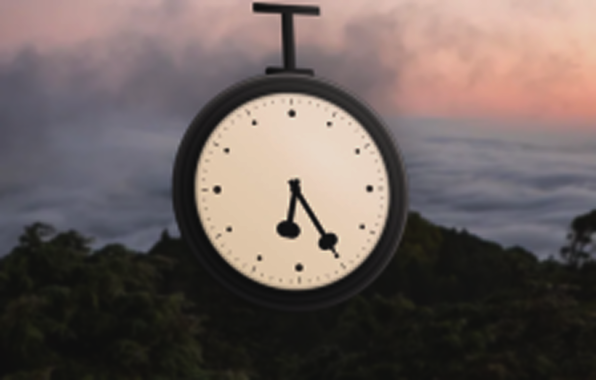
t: 6:25
